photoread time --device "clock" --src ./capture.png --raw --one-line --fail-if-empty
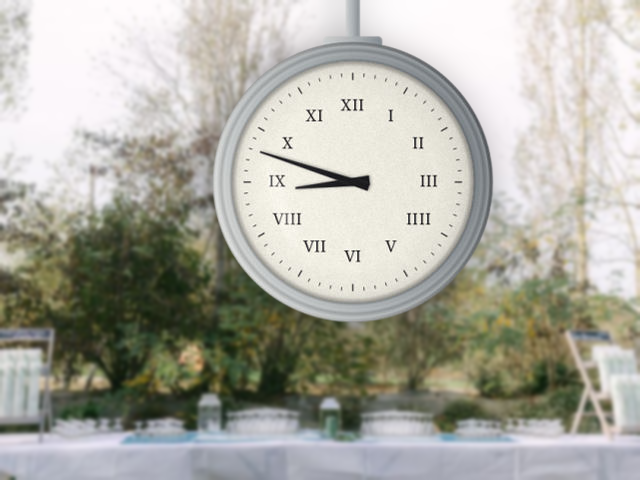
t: 8:48
